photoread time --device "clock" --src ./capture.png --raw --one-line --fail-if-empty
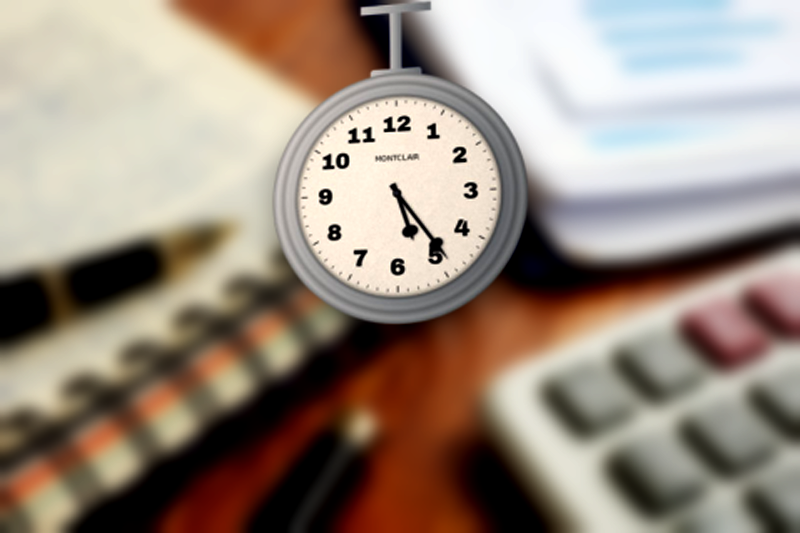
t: 5:24
